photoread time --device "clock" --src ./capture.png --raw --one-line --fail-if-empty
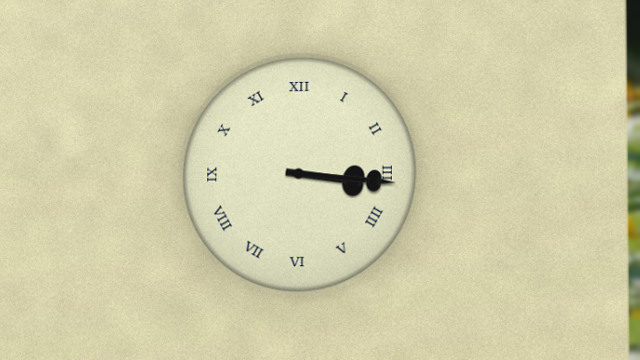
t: 3:16
